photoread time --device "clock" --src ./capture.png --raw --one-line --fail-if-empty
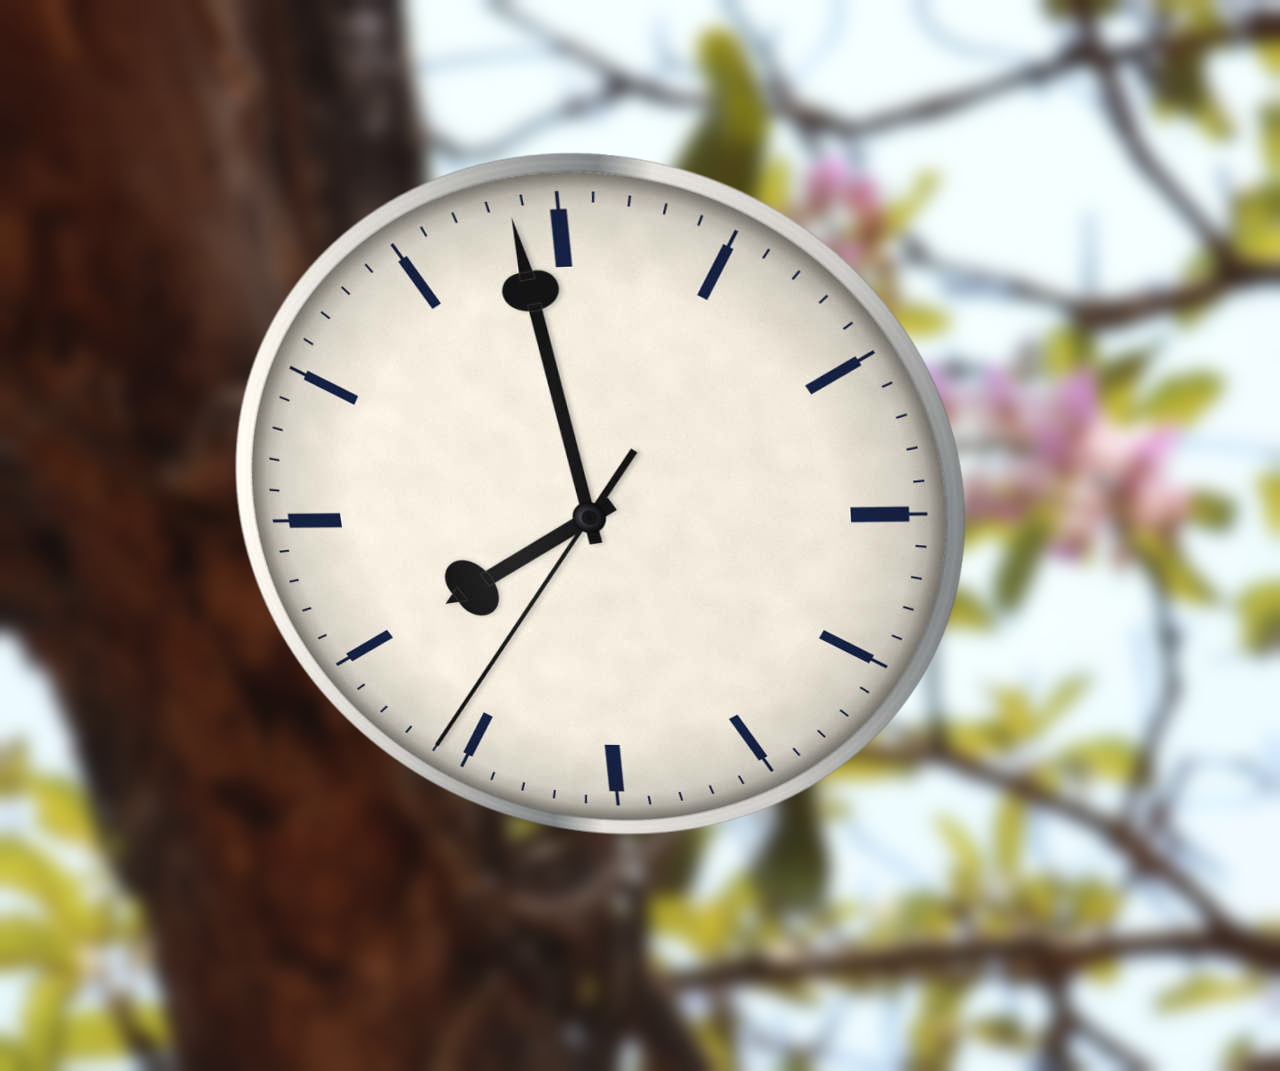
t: 7:58:36
